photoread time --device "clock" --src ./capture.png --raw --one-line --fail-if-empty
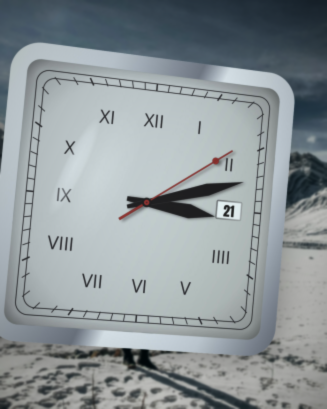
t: 3:12:09
